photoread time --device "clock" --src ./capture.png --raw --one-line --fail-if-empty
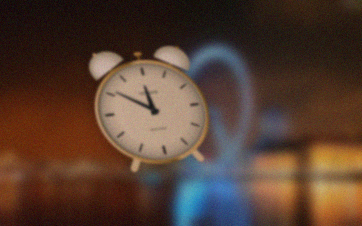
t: 11:51
